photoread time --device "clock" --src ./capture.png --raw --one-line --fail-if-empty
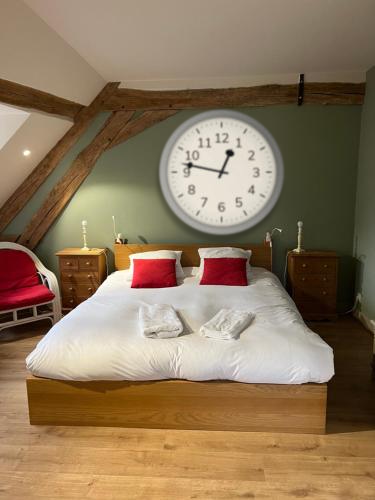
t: 12:47
